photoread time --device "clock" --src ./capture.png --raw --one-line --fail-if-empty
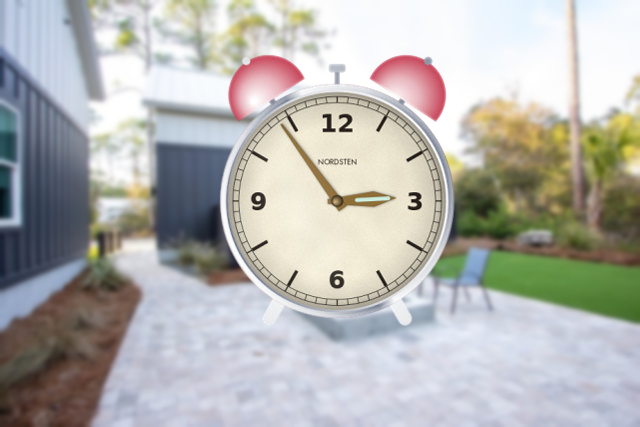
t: 2:54
